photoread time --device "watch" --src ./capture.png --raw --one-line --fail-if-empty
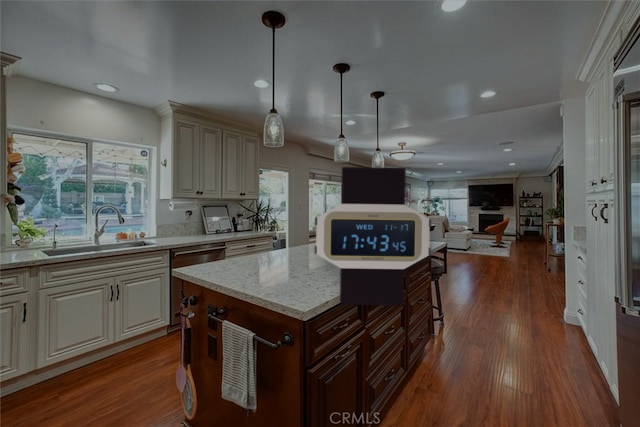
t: 17:43:45
